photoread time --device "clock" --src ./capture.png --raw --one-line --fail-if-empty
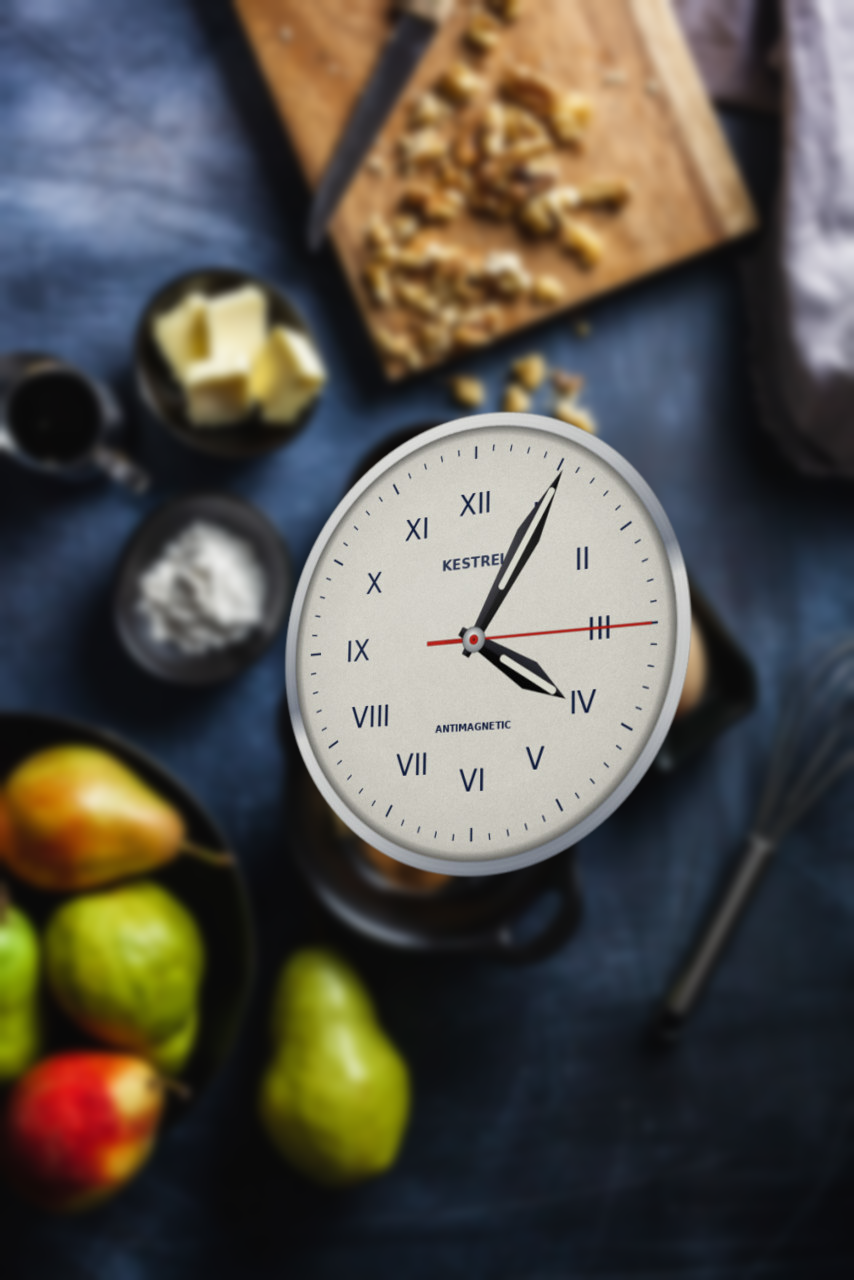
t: 4:05:15
